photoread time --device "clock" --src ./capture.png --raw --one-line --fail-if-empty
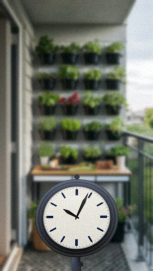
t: 10:04
